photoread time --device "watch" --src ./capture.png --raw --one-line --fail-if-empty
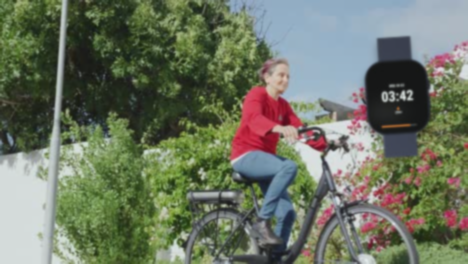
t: 3:42
